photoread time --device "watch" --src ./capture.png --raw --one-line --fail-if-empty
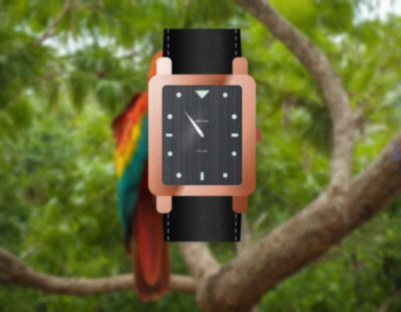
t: 10:54
